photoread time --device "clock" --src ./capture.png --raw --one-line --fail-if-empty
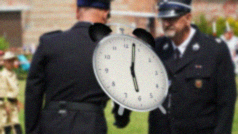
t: 6:03
